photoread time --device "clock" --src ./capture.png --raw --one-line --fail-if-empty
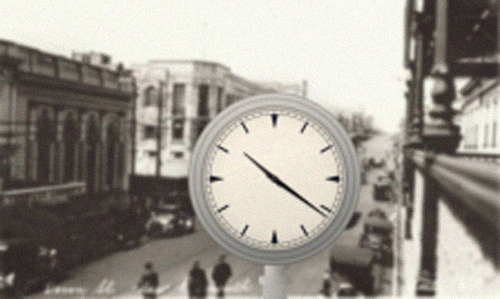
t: 10:21
